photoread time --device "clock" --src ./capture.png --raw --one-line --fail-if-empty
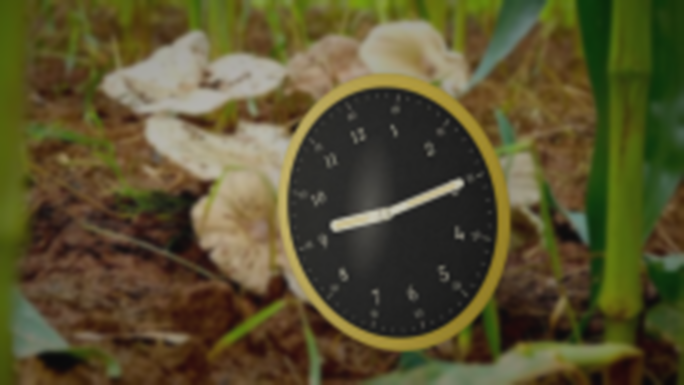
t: 9:15
